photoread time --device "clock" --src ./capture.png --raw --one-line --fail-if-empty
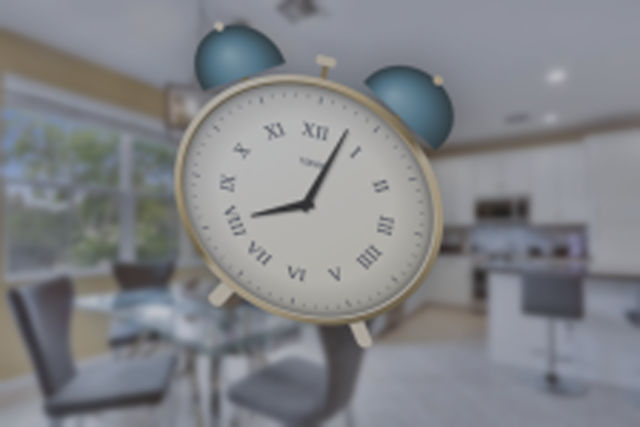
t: 8:03
